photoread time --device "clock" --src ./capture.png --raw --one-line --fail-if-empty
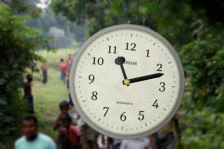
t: 11:12
